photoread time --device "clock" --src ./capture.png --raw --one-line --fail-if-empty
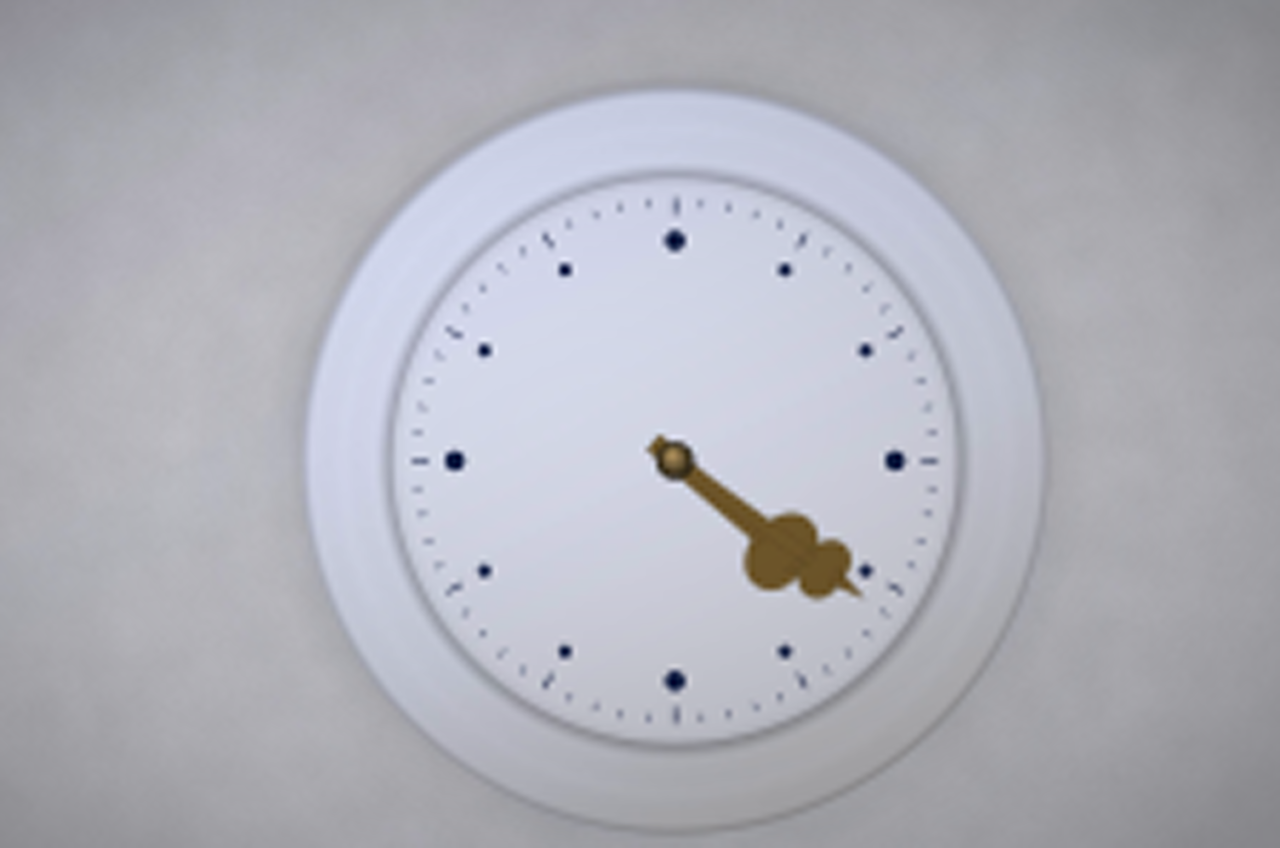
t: 4:21
